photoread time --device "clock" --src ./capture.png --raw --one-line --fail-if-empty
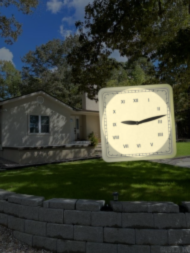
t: 9:13
